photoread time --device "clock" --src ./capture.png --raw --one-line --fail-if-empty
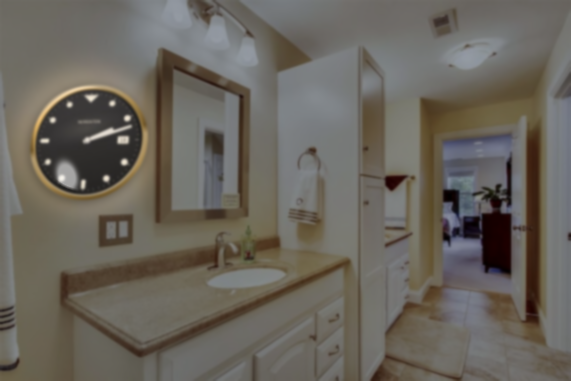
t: 2:12
